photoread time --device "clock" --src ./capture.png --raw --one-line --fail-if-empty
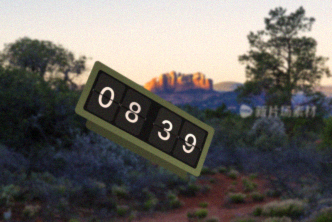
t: 8:39
